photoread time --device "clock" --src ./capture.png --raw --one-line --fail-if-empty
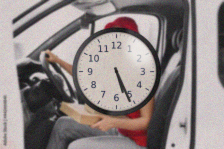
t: 5:26
